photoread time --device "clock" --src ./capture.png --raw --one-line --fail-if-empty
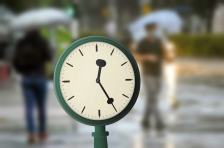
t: 12:25
